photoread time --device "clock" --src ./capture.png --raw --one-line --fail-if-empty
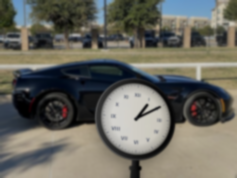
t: 1:10
